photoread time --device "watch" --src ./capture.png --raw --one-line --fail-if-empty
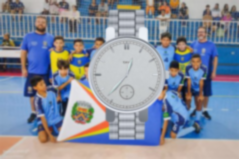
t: 12:37
